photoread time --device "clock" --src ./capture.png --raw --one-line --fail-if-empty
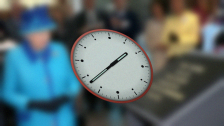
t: 1:38
